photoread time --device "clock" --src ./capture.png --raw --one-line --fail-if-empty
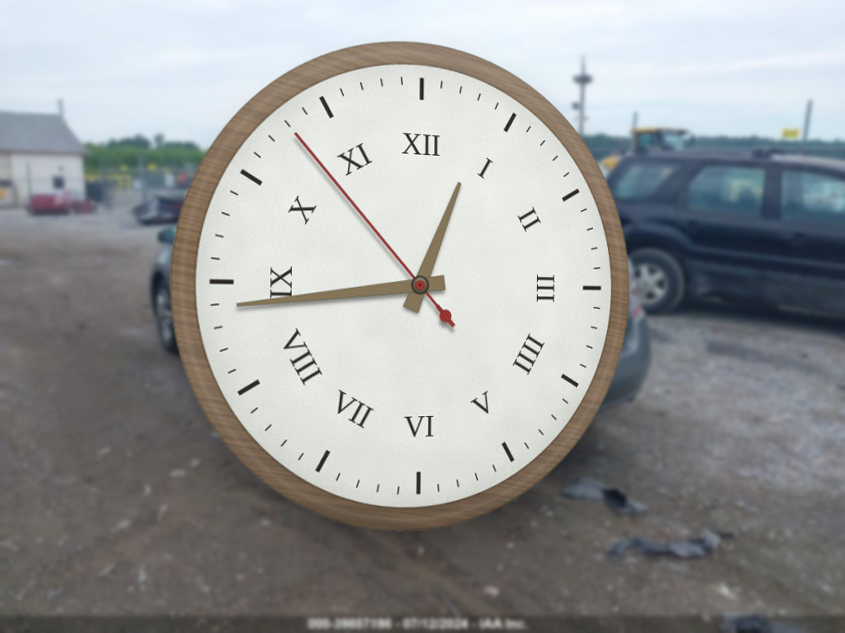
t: 12:43:53
